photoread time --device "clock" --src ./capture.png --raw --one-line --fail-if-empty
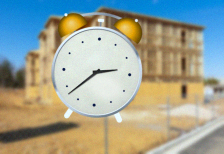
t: 2:38
